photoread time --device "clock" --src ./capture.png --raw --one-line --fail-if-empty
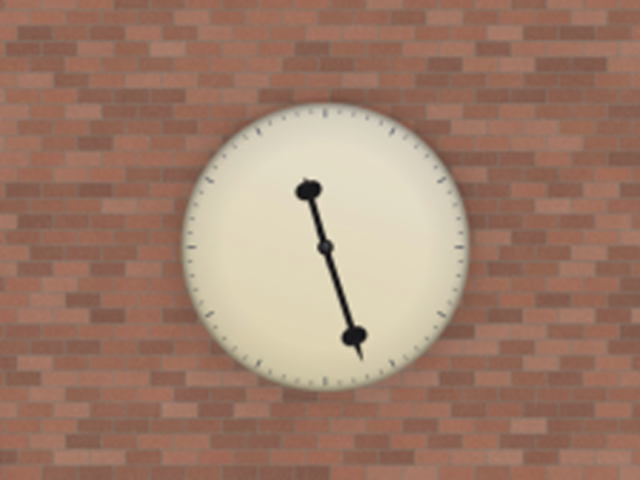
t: 11:27
